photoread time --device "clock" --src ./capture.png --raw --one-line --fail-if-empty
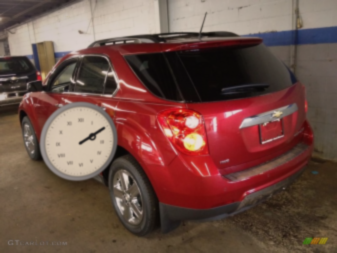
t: 2:10
